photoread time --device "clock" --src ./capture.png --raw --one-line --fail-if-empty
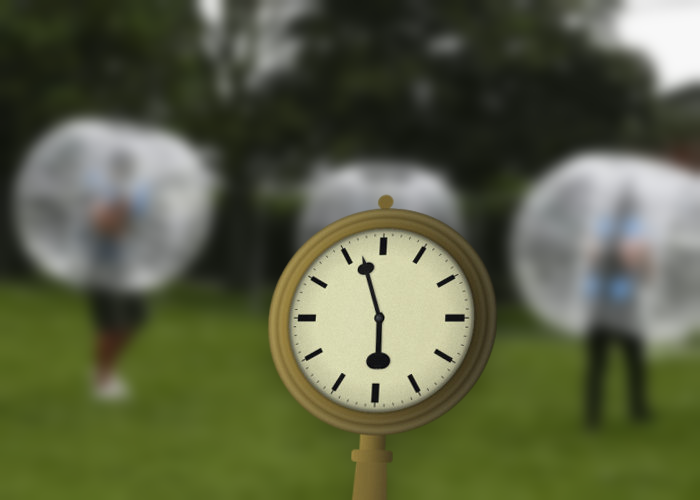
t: 5:57
